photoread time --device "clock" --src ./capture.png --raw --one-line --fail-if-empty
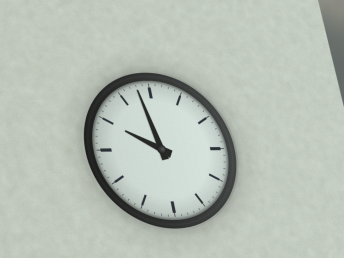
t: 9:58
